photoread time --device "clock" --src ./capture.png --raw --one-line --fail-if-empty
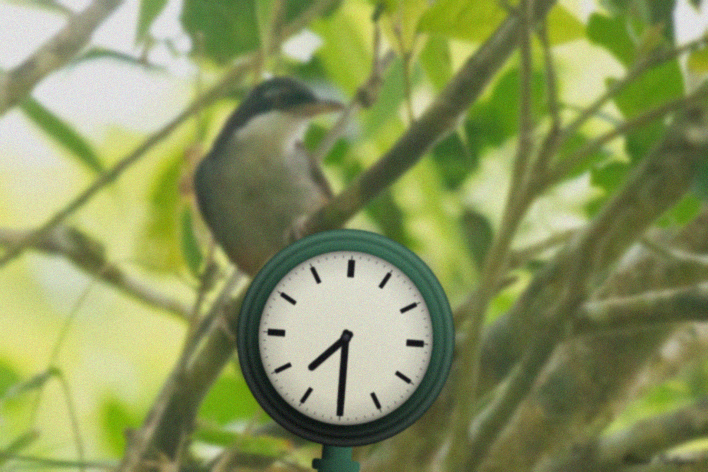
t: 7:30
